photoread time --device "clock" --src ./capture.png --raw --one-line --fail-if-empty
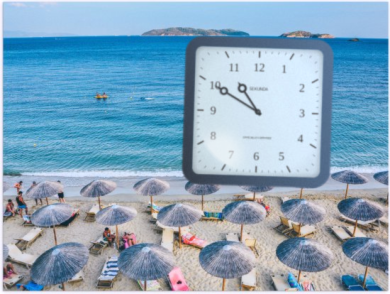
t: 10:50
